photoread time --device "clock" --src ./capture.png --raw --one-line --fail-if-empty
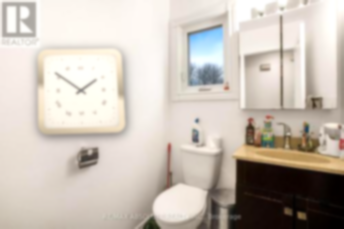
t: 1:51
